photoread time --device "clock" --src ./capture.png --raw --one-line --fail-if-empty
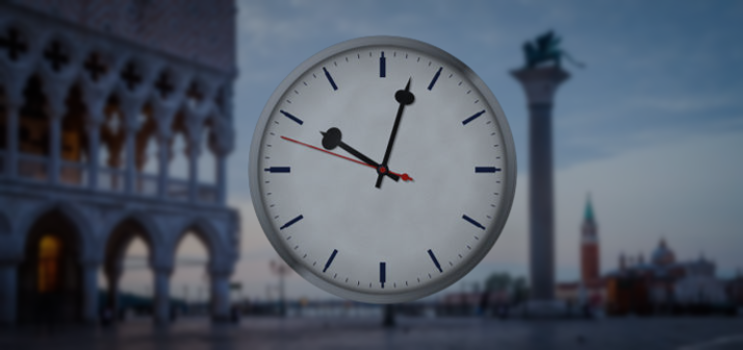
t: 10:02:48
